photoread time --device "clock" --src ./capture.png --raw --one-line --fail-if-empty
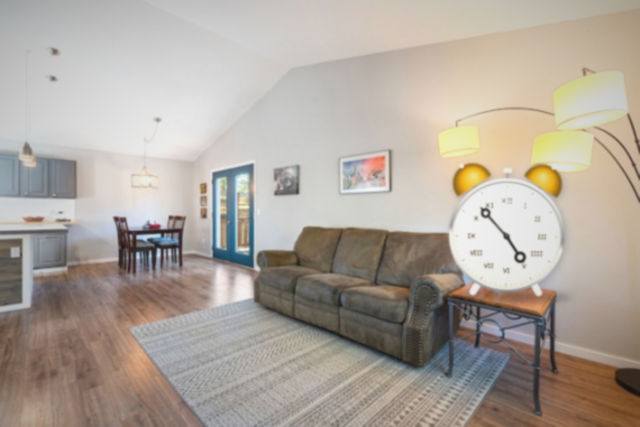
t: 4:53
